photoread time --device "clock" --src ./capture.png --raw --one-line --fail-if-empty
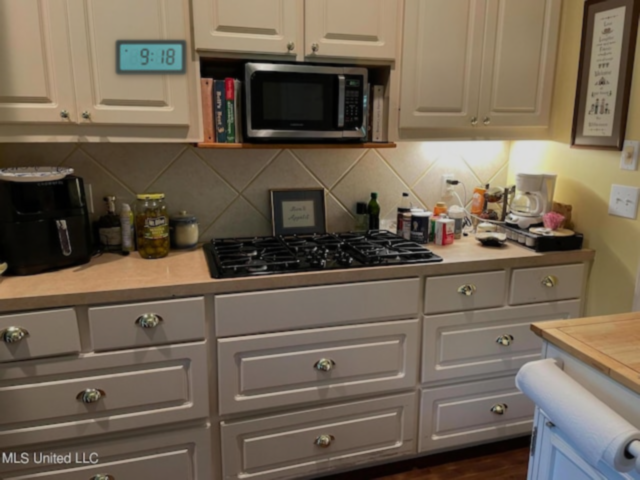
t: 9:18
